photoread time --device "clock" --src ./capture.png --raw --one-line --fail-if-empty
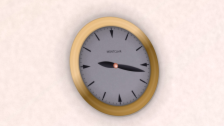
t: 9:17
